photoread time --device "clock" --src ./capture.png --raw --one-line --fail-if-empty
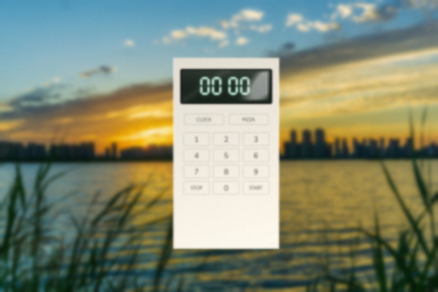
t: 0:00
